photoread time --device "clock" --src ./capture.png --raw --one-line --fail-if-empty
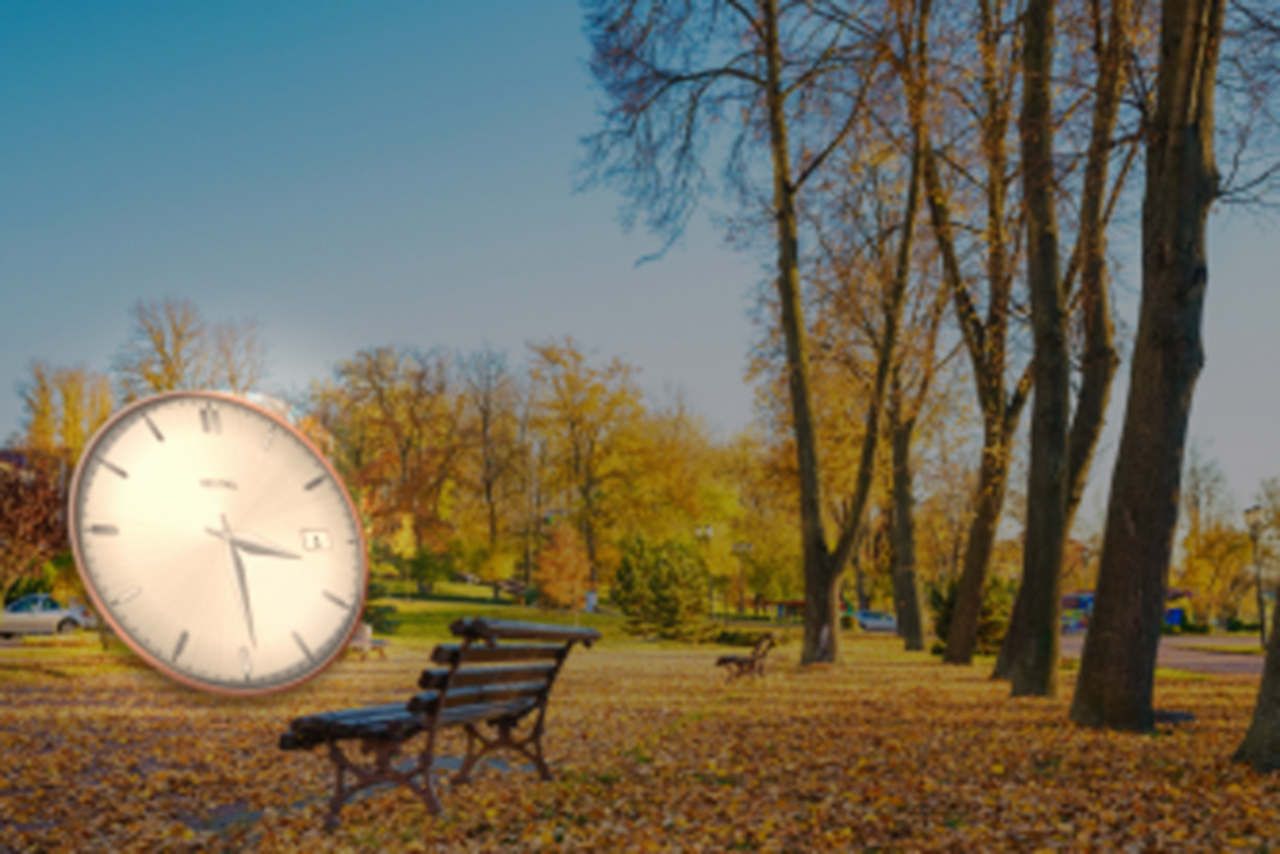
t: 3:29
